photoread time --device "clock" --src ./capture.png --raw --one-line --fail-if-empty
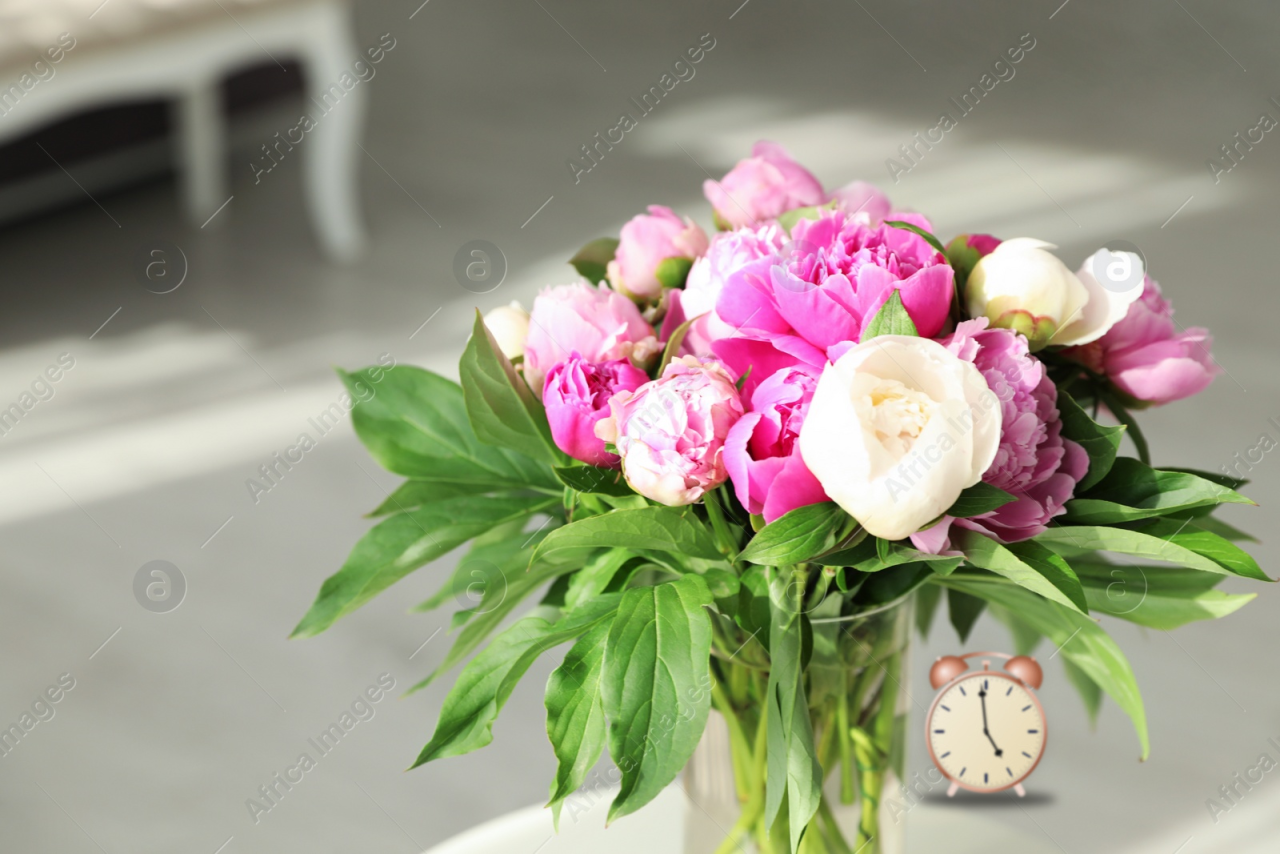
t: 4:59
